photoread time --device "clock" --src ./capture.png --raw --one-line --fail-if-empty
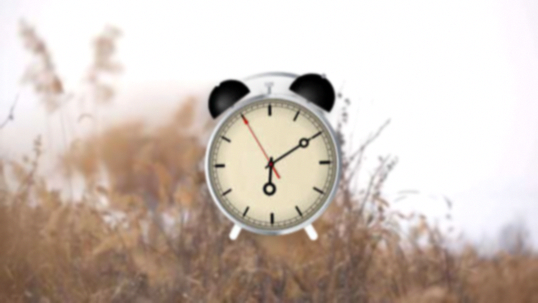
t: 6:09:55
